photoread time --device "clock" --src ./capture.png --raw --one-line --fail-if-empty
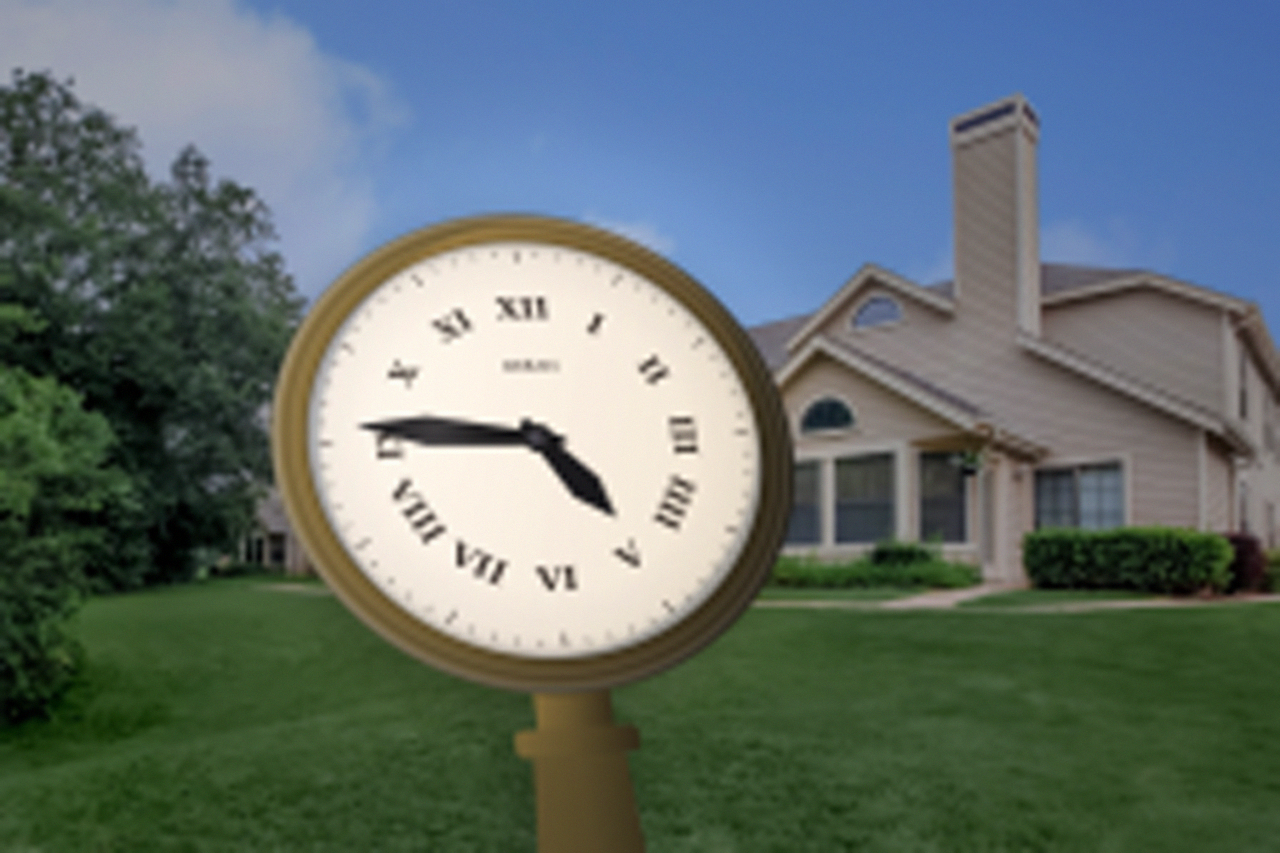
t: 4:46
